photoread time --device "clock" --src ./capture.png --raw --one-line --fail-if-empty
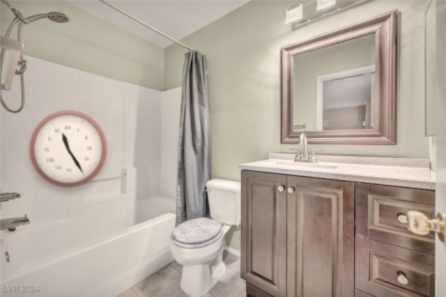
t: 11:25
